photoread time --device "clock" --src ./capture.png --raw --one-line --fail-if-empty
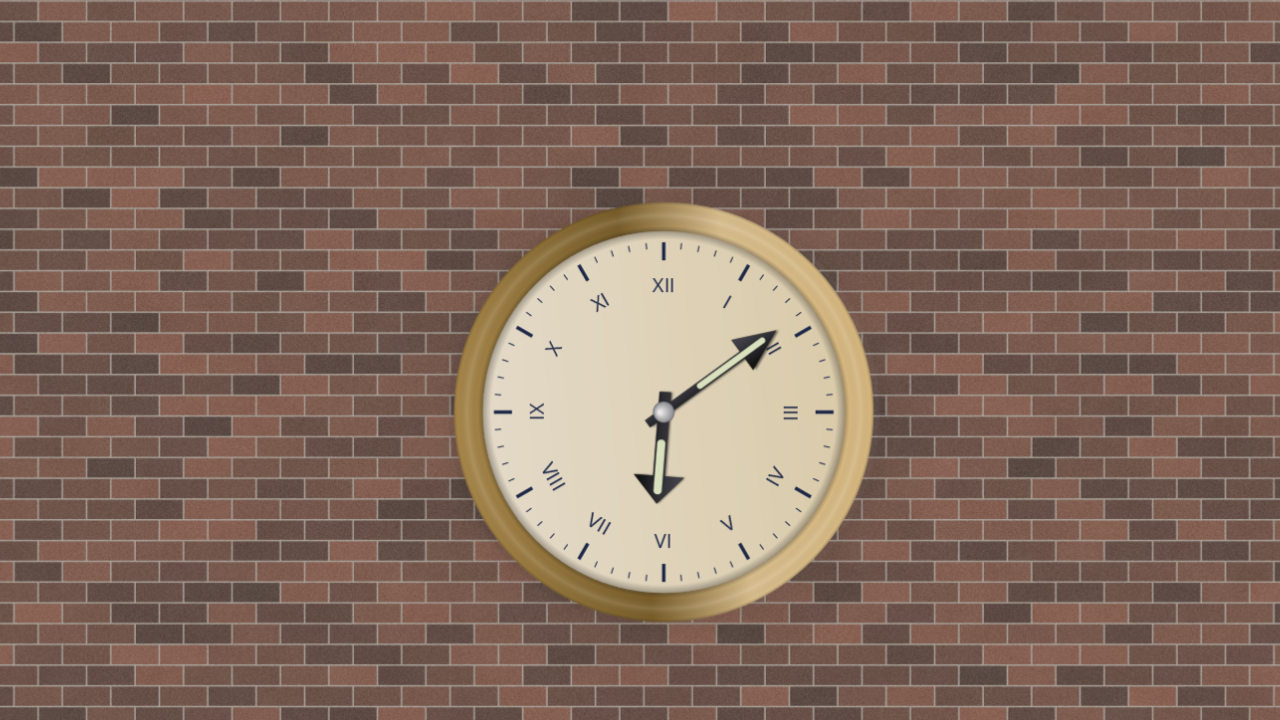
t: 6:09
